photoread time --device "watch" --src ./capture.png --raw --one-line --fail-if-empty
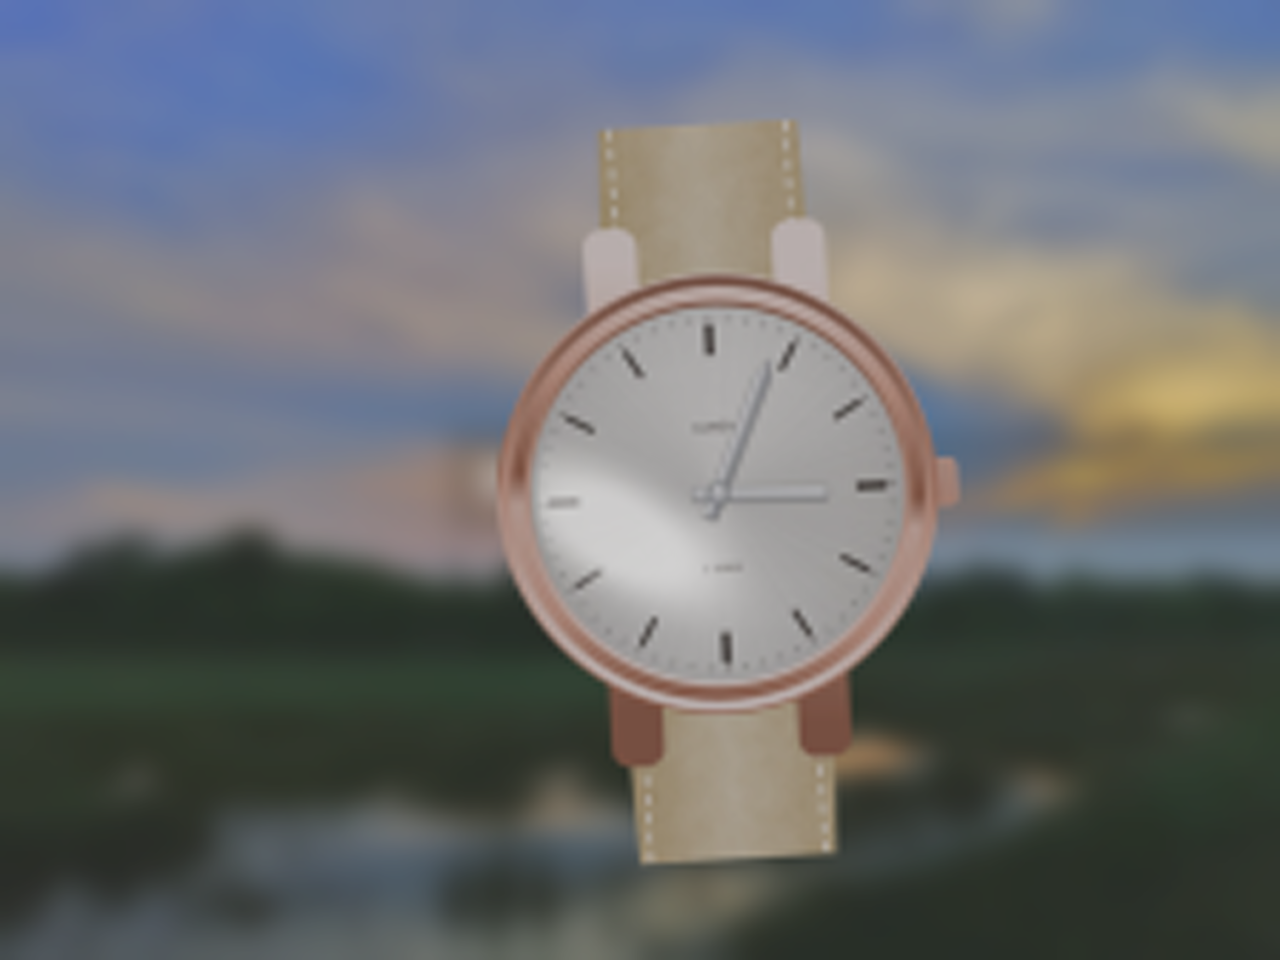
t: 3:04
